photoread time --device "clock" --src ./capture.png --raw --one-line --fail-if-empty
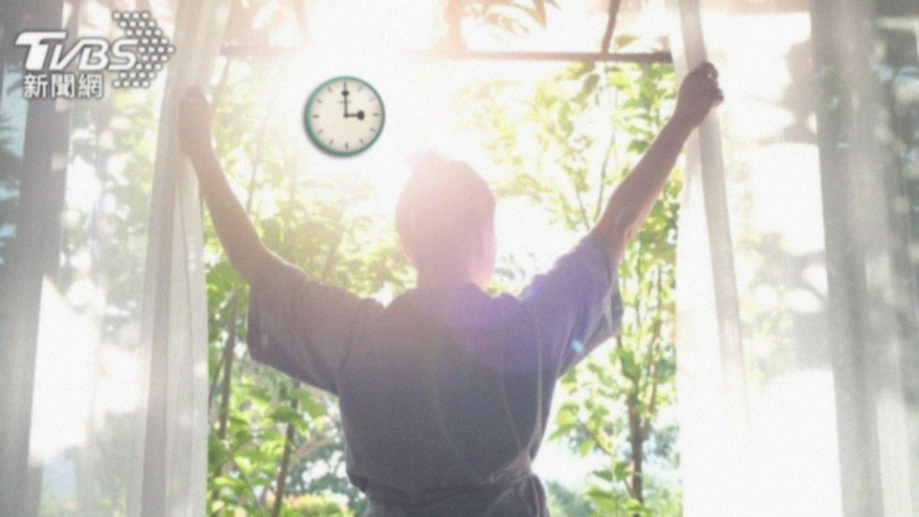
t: 3:00
